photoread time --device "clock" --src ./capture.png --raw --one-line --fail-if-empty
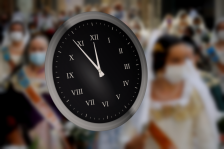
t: 11:54
